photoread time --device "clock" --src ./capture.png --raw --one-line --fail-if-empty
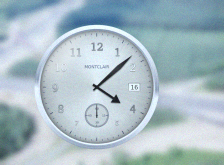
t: 4:08
